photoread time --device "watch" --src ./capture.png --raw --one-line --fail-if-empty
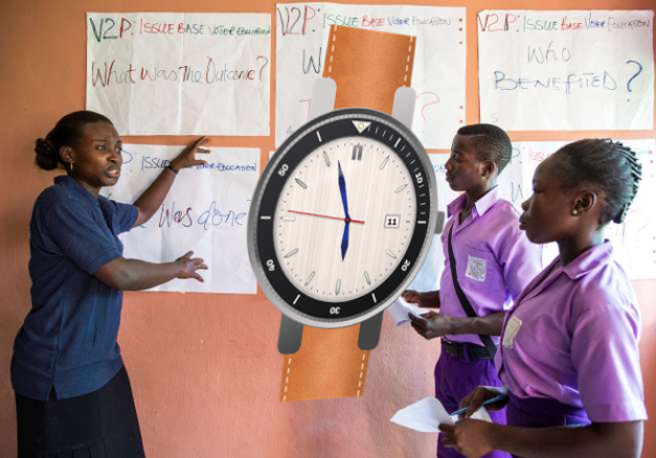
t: 5:56:46
